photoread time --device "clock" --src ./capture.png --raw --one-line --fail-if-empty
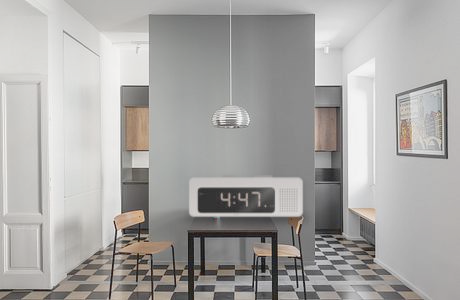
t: 4:47
